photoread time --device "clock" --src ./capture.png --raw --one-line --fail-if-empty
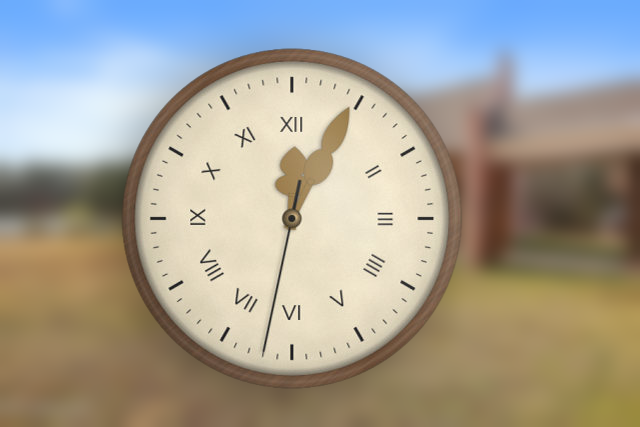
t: 12:04:32
